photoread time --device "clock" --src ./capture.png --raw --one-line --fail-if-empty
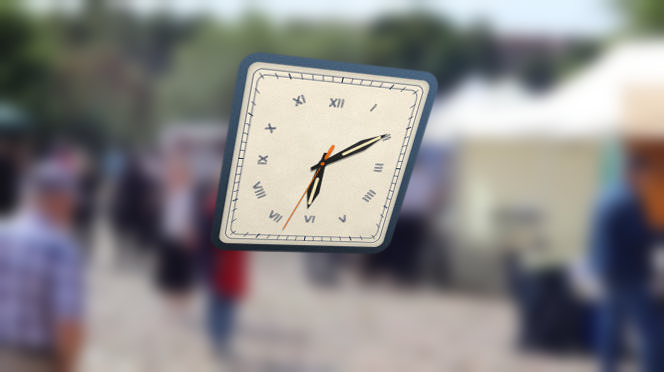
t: 6:09:33
